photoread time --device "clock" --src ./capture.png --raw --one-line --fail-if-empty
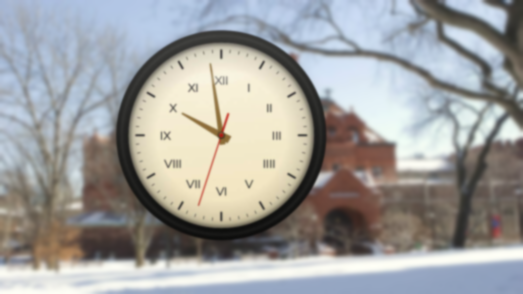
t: 9:58:33
